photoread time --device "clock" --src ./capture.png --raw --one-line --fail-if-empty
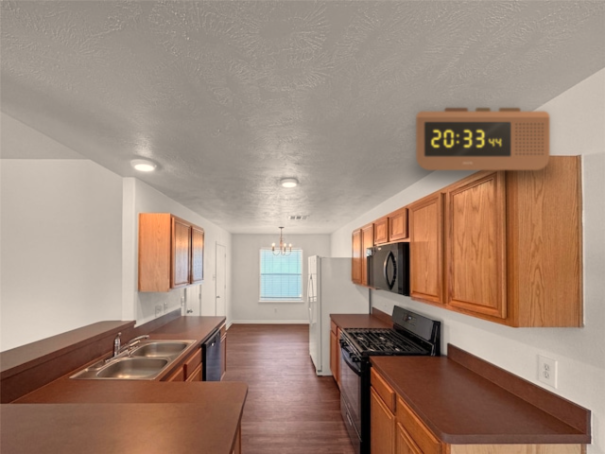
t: 20:33
